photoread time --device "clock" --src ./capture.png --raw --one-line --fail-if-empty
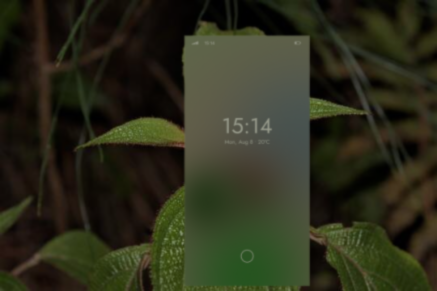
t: 15:14
